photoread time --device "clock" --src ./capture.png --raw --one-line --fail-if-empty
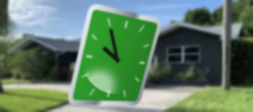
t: 9:55
